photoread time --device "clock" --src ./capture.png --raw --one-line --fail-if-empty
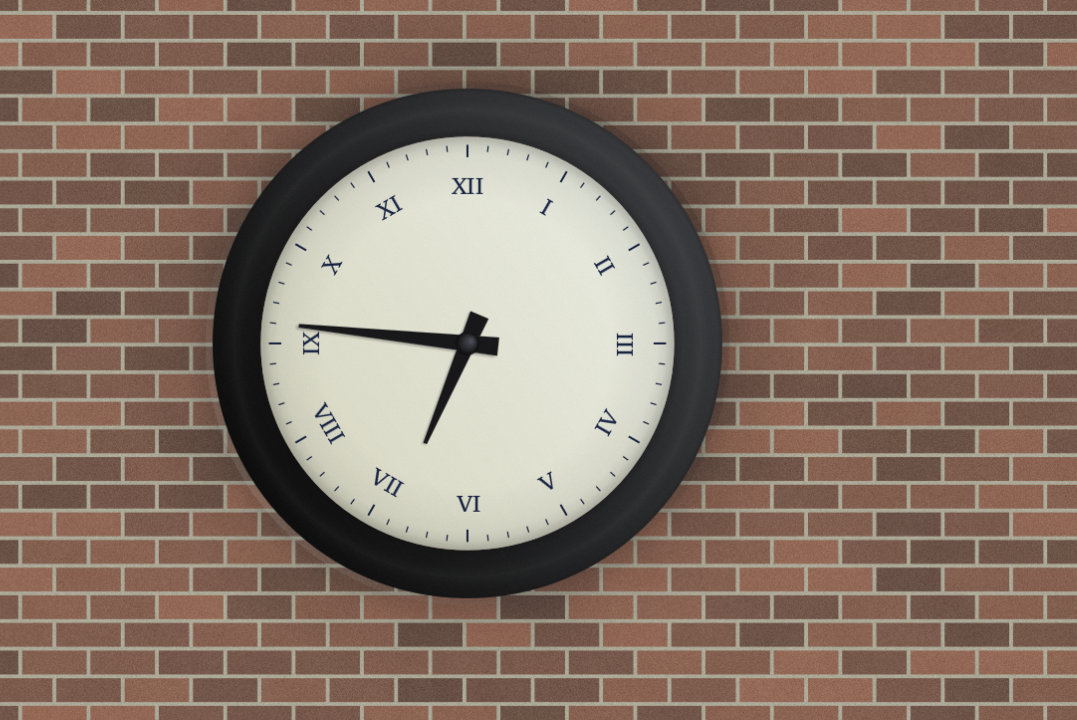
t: 6:46
